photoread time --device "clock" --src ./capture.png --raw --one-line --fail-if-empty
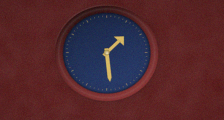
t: 1:29
